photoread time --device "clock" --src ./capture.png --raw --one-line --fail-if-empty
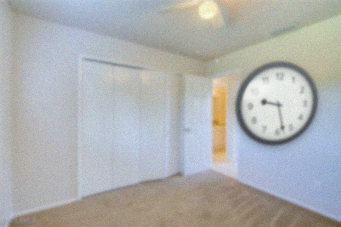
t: 9:28
